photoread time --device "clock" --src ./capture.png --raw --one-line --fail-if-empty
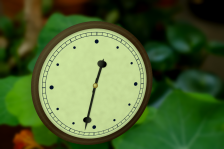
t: 12:32
